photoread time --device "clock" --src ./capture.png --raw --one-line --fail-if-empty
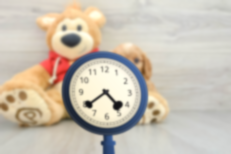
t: 4:39
